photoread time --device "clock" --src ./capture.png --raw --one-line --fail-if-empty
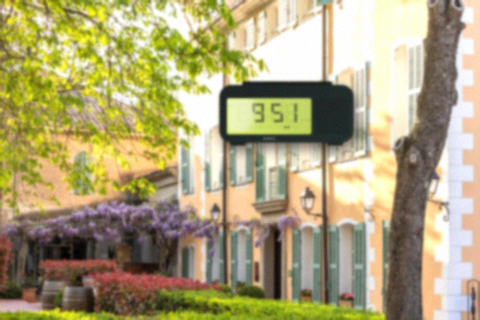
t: 9:51
